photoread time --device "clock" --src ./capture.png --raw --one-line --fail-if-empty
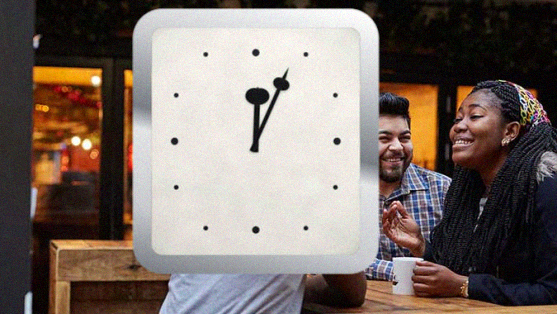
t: 12:04
